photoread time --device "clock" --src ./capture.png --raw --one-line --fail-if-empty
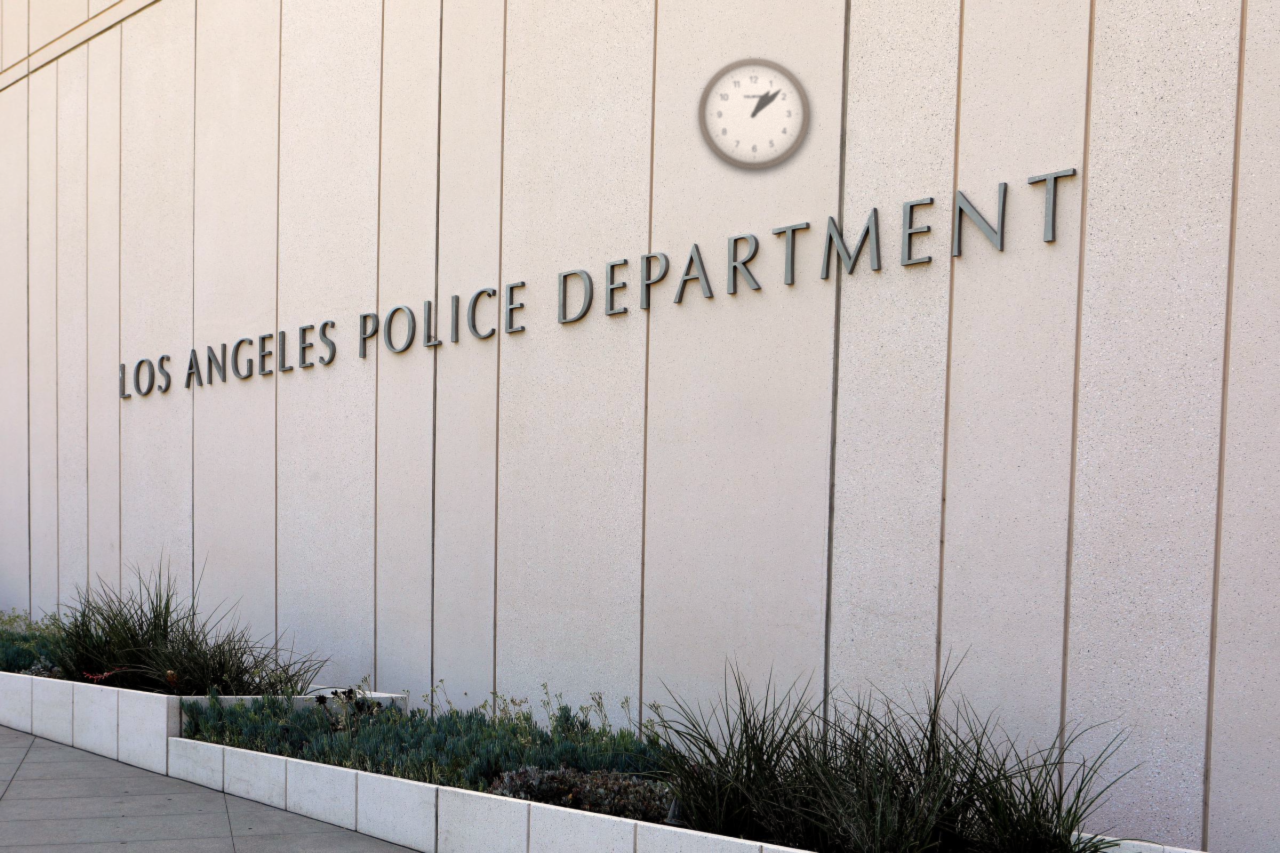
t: 1:08
